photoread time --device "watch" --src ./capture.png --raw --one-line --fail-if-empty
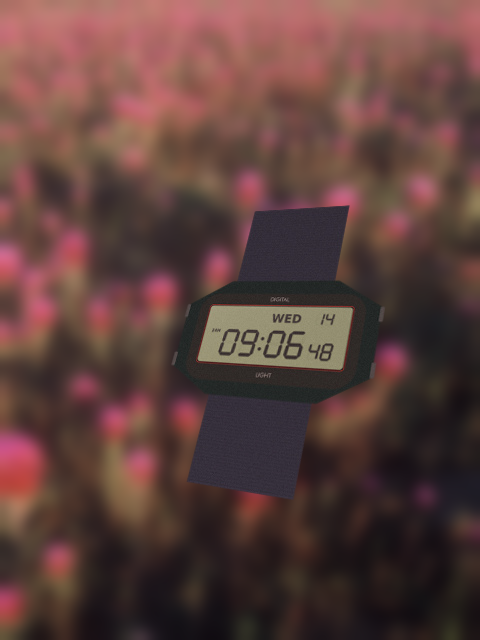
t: 9:06:48
